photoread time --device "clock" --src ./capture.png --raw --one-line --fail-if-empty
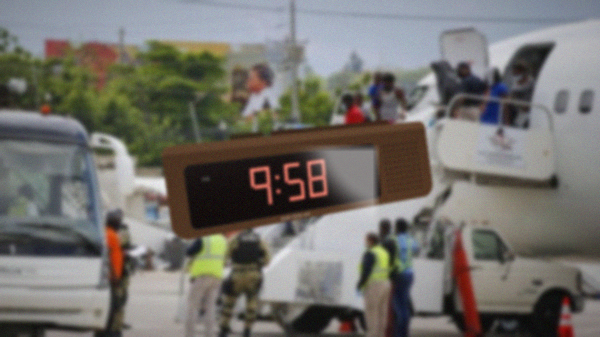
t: 9:58
